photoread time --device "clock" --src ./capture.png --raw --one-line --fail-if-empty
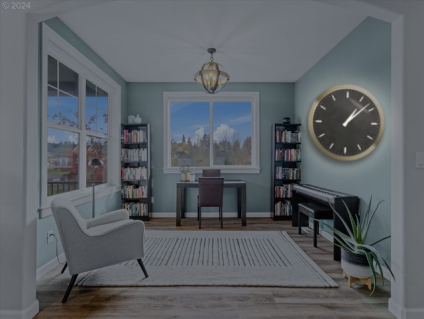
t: 1:08
